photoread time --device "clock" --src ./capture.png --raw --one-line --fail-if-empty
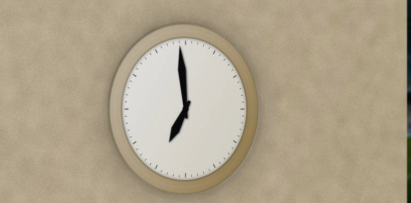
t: 6:59
